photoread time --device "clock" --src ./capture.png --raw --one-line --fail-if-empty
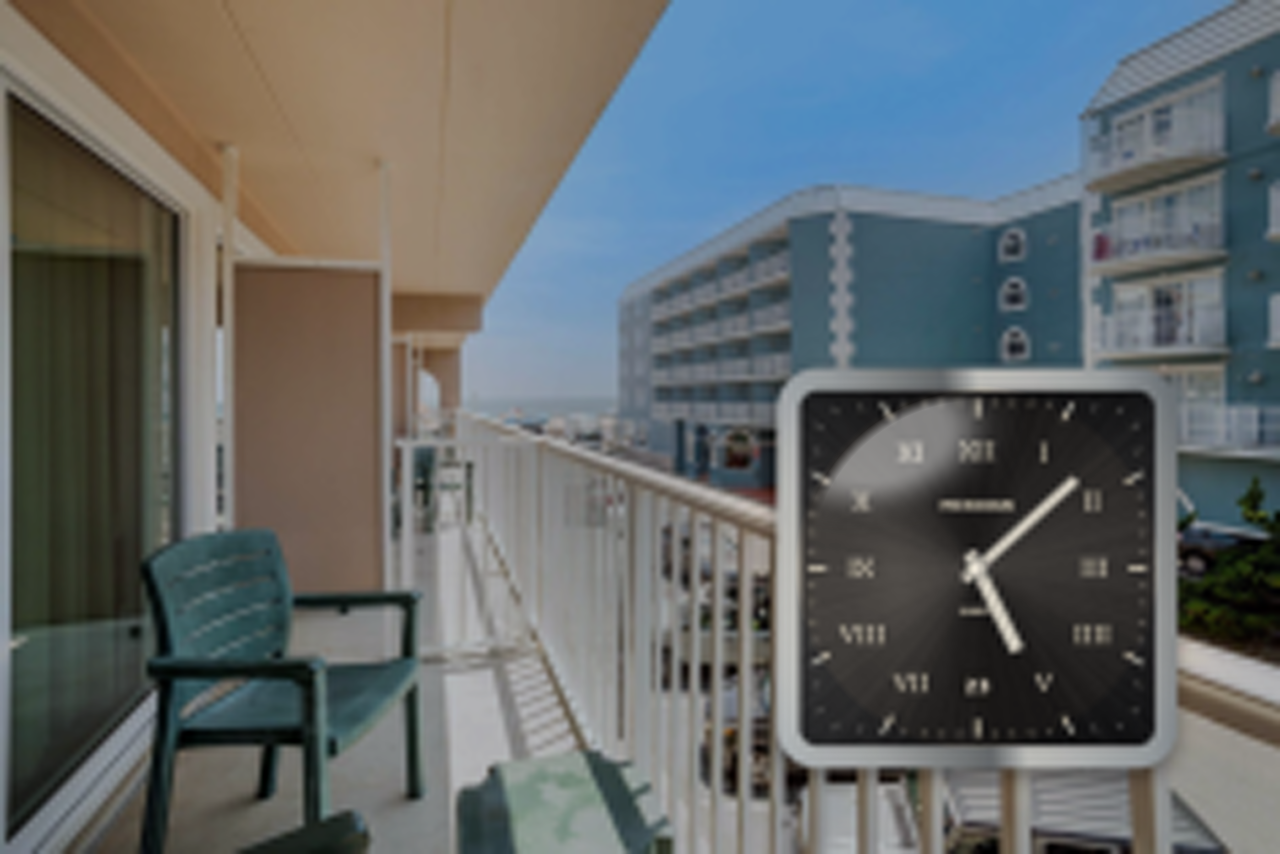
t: 5:08
